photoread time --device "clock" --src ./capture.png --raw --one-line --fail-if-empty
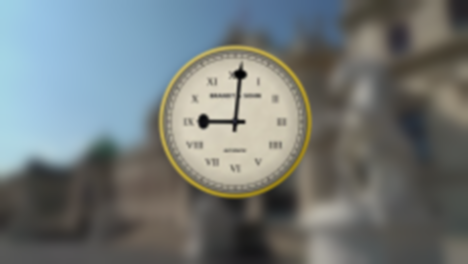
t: 9:01
